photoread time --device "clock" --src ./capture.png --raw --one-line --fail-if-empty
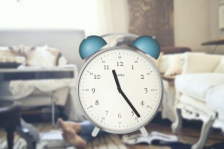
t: 11:24
